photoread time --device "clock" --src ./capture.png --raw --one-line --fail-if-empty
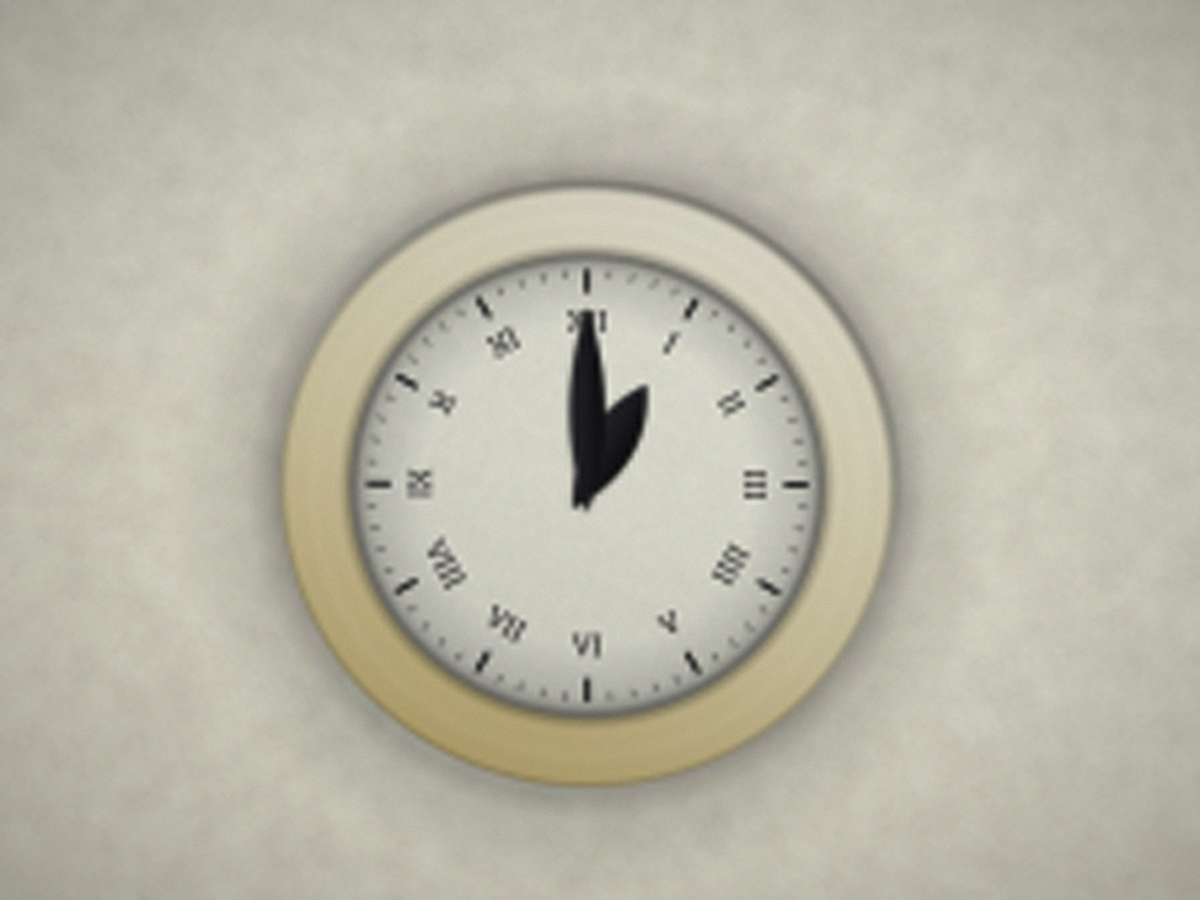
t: 1:00
